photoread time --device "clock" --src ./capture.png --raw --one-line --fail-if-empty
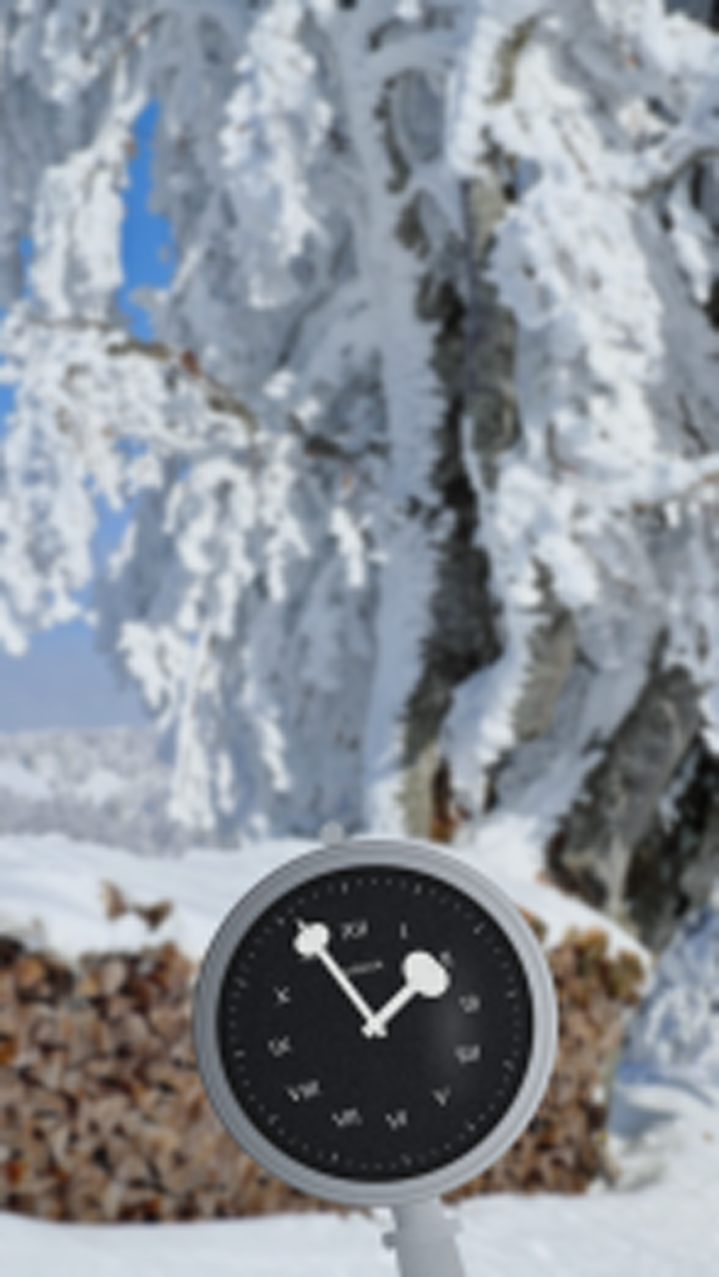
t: 1:56
